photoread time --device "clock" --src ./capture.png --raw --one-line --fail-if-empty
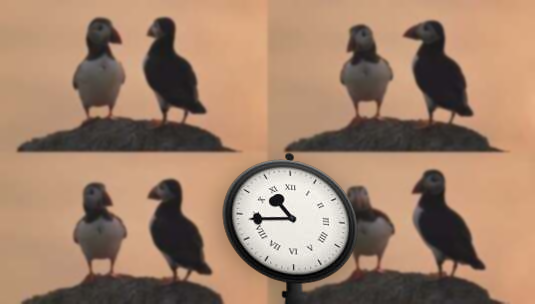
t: 10:44
